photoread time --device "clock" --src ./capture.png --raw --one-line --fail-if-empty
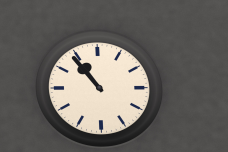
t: 10:54
